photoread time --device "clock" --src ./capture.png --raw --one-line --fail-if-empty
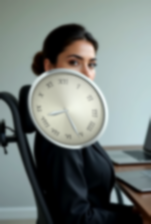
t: 8:26
